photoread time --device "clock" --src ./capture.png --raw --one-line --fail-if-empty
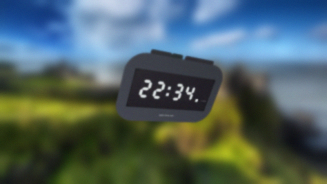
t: 22:34
